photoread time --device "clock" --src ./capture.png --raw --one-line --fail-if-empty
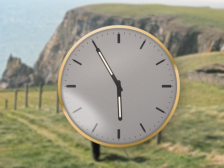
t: 5:55
